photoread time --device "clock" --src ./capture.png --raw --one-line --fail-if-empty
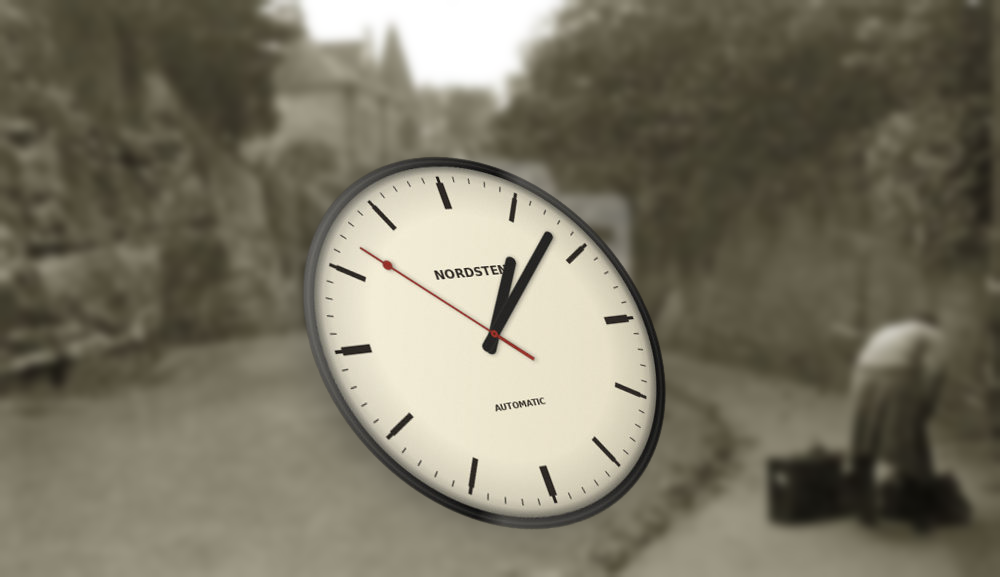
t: 1:07:52
